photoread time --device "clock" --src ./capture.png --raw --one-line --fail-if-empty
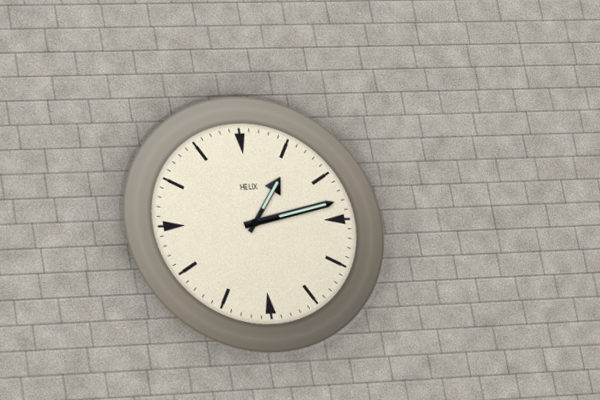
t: 1:13
